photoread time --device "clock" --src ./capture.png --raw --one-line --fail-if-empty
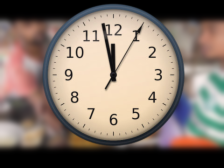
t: 11:58:05
